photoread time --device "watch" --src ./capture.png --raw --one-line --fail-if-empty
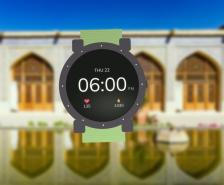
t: 6:00
